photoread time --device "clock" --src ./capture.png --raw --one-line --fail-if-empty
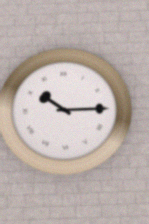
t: 10:15
